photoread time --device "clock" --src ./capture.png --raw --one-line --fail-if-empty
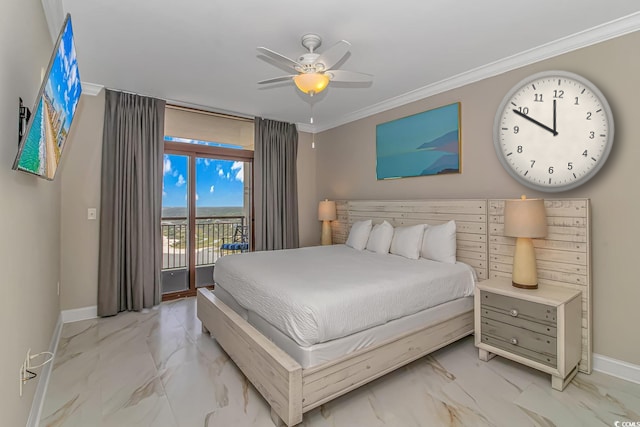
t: 11:49
